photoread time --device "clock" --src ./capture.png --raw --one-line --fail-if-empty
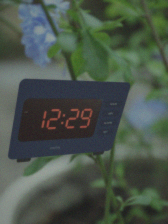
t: 12:29
